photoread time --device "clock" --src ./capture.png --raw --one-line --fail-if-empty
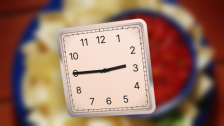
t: 2:45
